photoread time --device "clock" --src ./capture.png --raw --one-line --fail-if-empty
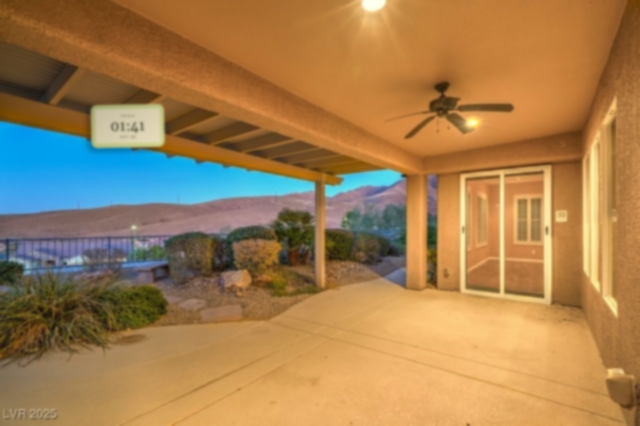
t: 1:41
